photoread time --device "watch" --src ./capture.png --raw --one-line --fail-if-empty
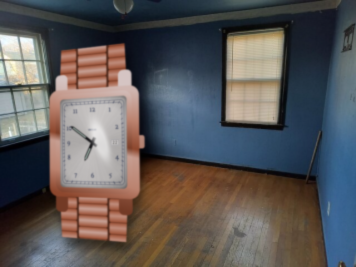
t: 6:51
